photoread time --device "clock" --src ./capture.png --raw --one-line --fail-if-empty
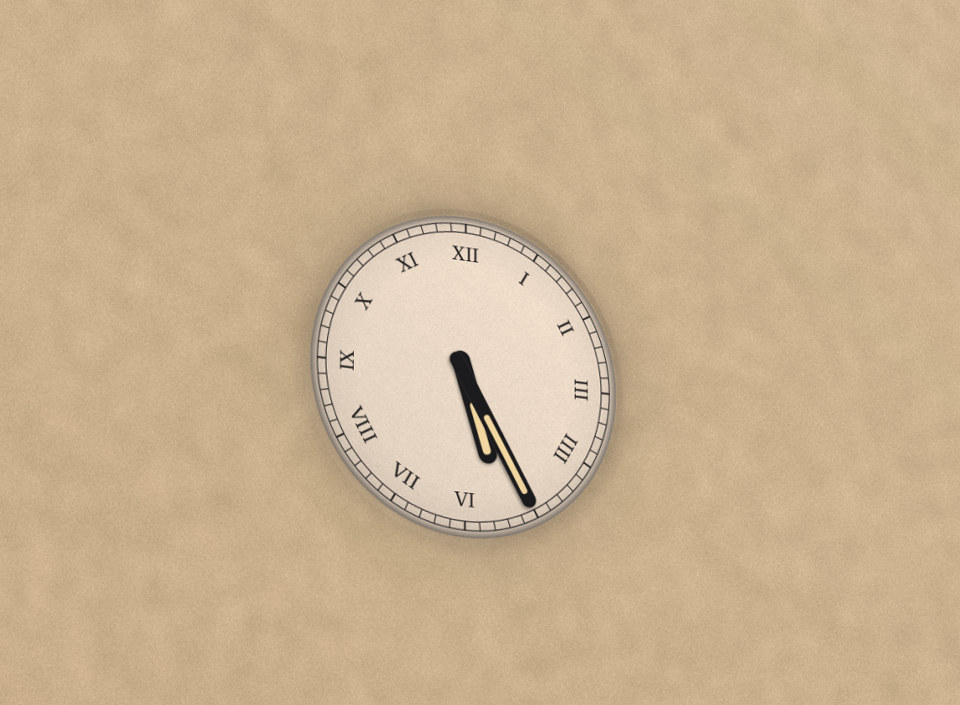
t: 5:25
